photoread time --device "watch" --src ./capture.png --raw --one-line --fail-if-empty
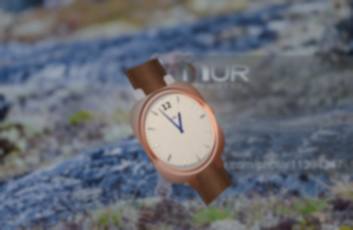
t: 12:57
